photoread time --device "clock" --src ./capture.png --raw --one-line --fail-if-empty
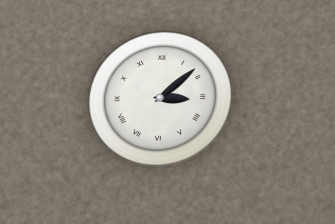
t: 3:08
